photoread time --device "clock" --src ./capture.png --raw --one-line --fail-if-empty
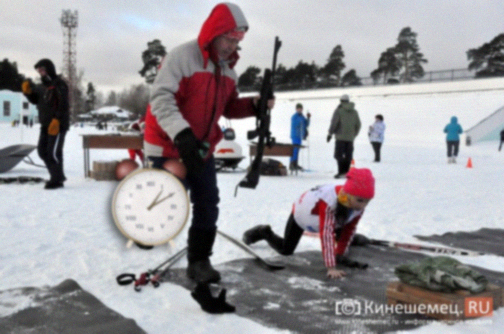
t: 1:10
